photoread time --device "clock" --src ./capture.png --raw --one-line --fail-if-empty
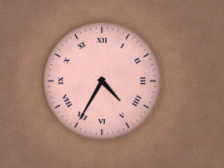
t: 4:35
